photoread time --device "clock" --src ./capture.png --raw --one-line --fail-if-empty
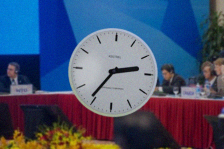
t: 2:36
